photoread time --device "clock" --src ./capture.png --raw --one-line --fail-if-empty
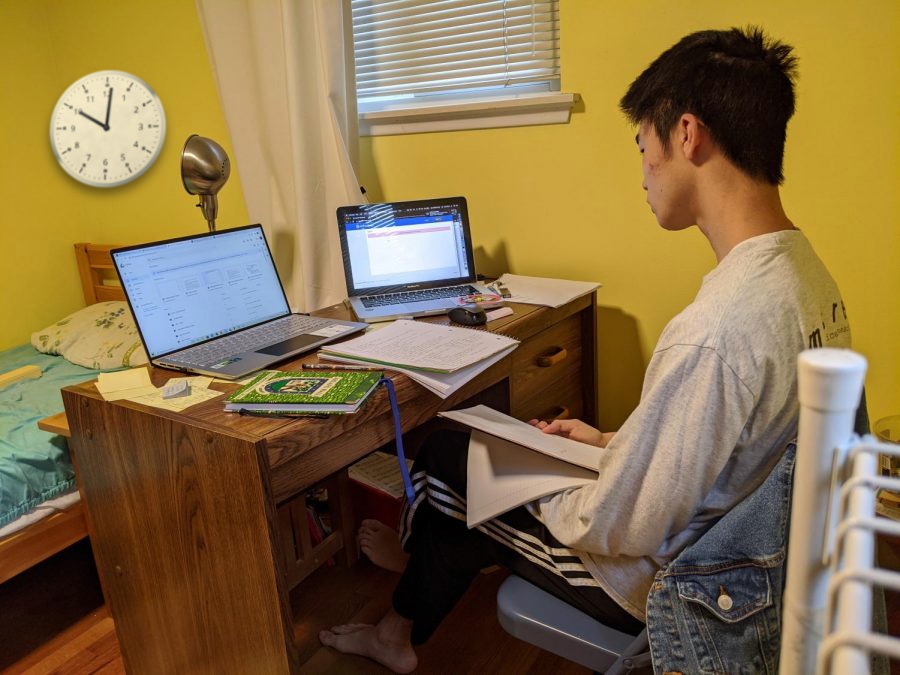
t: 10:01
